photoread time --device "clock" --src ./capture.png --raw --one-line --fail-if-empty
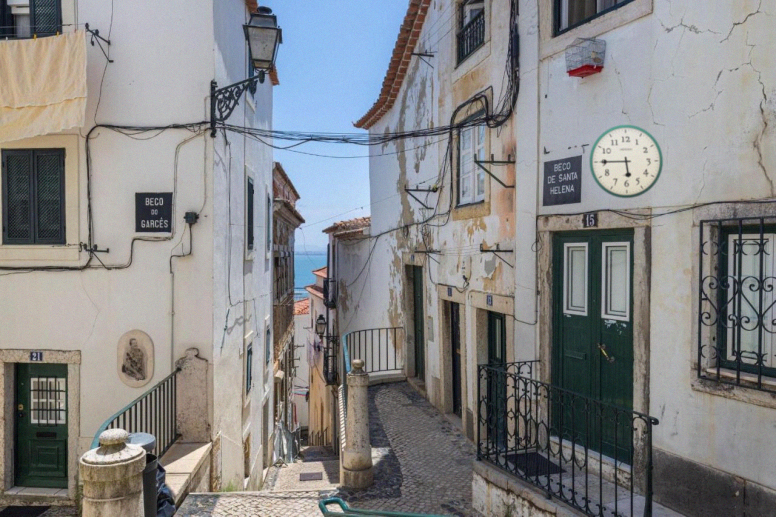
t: 5:45
